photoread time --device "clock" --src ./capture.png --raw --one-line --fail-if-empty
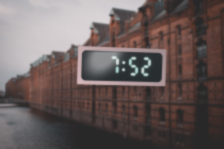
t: 7:52
